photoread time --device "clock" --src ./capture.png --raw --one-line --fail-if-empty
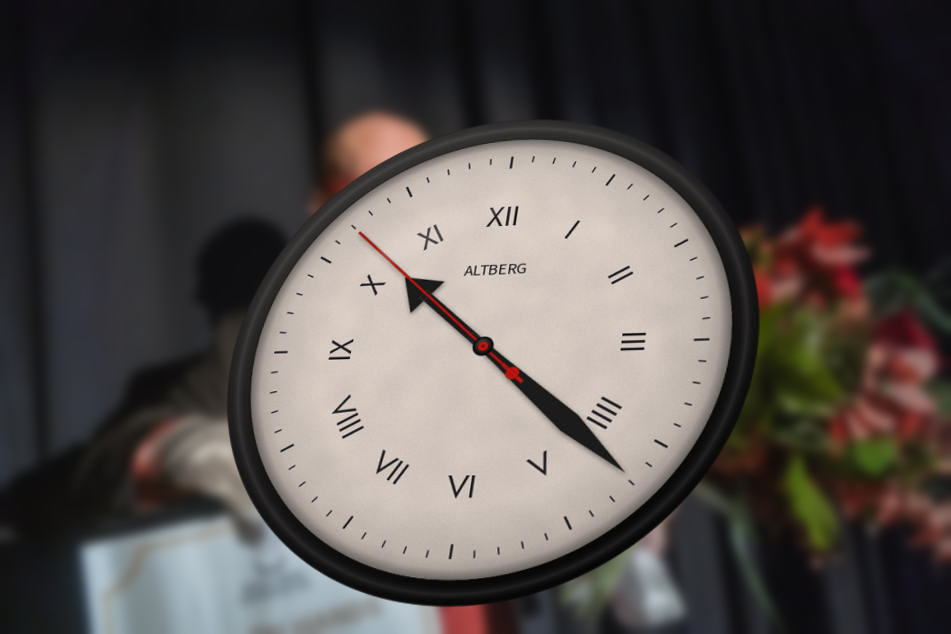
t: 10:21:52
